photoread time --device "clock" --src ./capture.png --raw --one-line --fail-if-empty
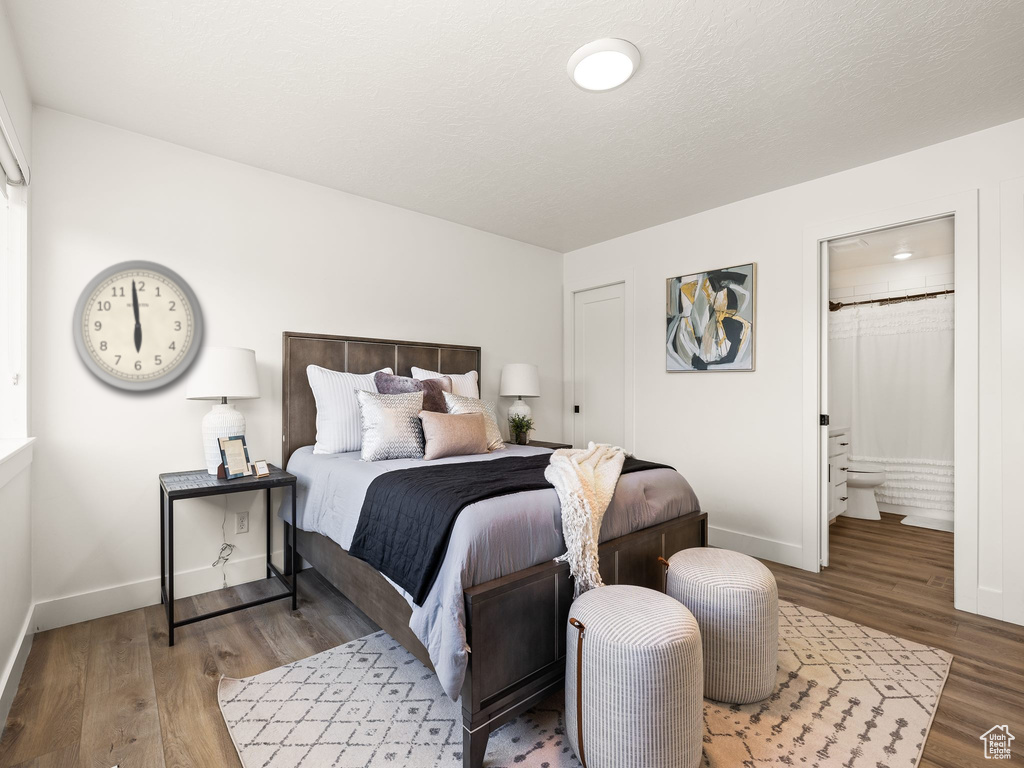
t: 5:59
